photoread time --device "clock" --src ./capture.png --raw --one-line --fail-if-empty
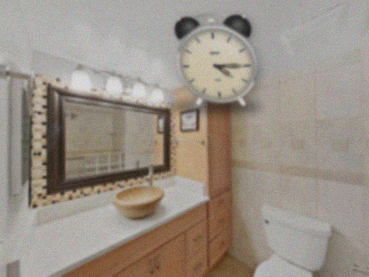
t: 4:15
